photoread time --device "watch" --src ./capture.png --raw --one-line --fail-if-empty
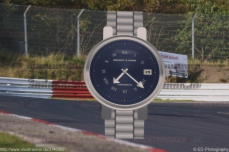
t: 7:22
